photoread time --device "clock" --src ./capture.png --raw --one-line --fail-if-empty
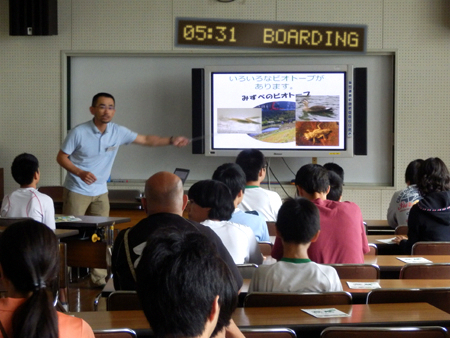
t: 5:31
